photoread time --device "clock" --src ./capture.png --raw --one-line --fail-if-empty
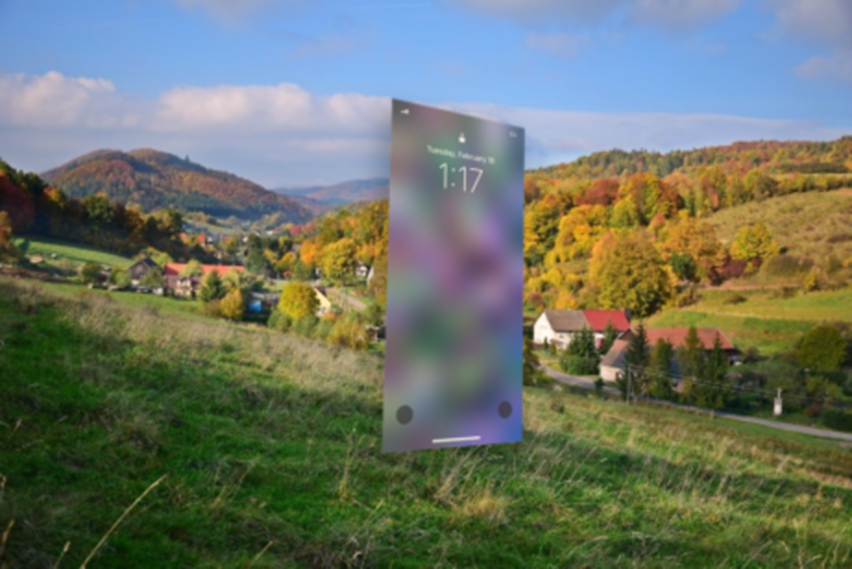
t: 1:17
